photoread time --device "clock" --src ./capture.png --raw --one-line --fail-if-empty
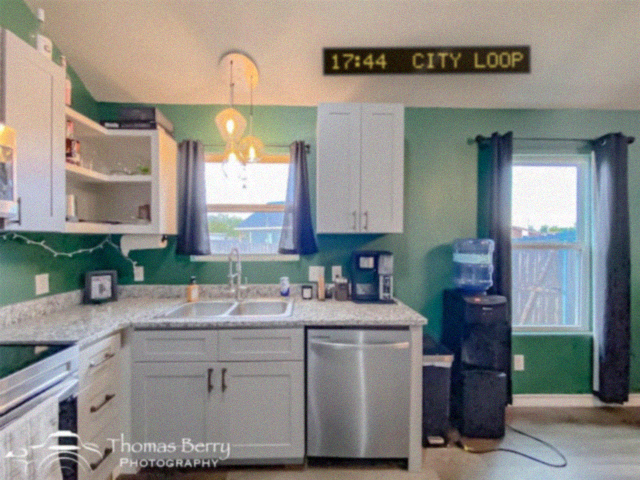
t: 17:44
